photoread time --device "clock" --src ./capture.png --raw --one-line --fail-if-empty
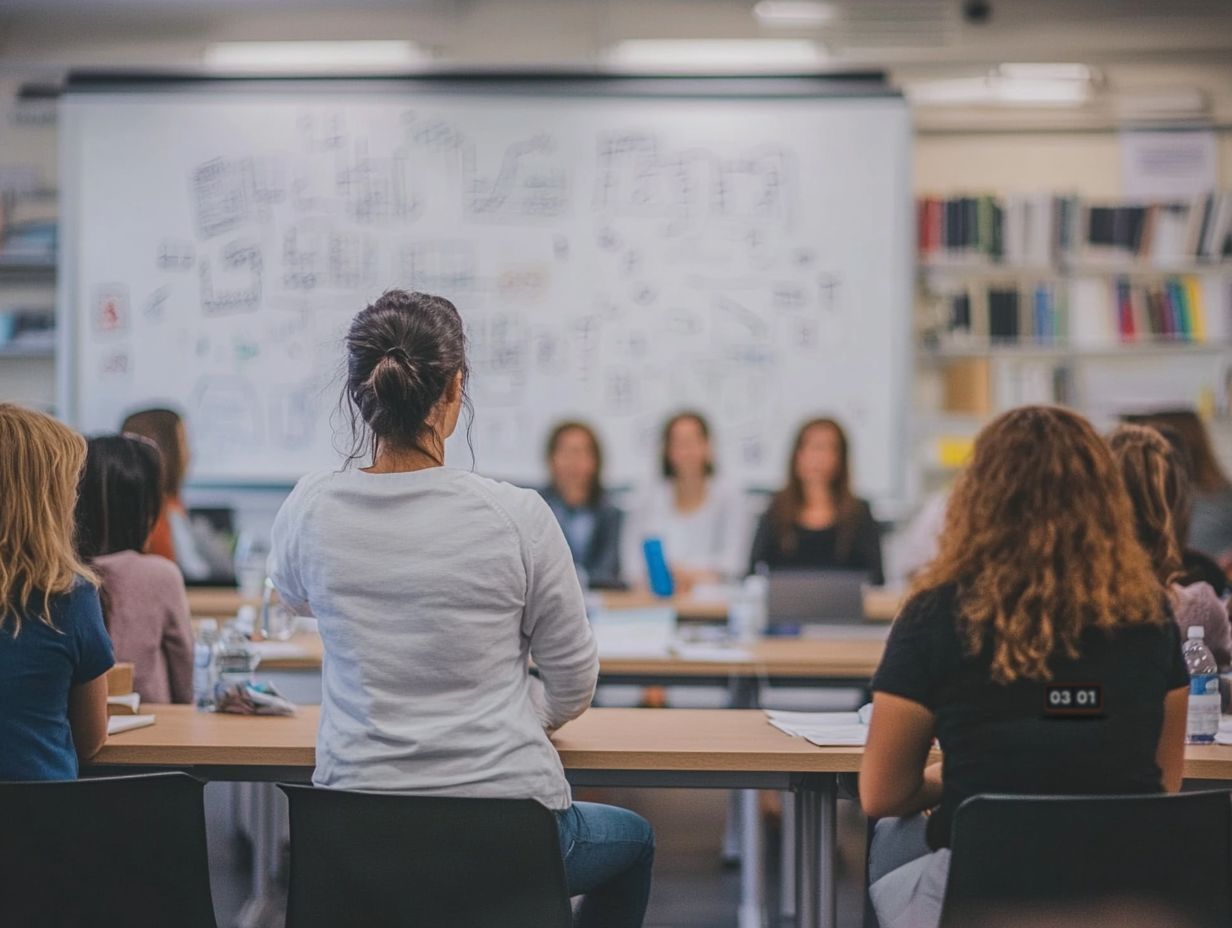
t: 3:01
